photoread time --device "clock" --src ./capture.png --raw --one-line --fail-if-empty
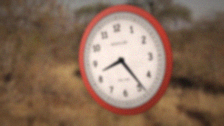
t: 8:24
